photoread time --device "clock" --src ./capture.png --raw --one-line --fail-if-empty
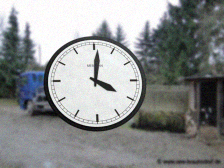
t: 4:01
